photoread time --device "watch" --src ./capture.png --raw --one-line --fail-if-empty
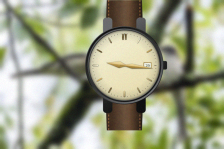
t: 9:16
